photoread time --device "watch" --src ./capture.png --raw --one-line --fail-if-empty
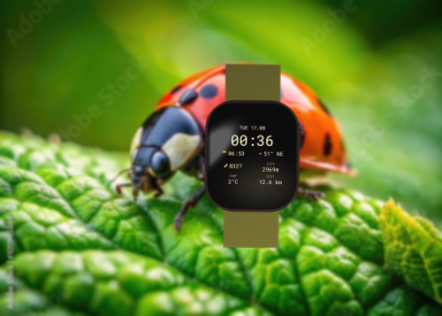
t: 0:36
